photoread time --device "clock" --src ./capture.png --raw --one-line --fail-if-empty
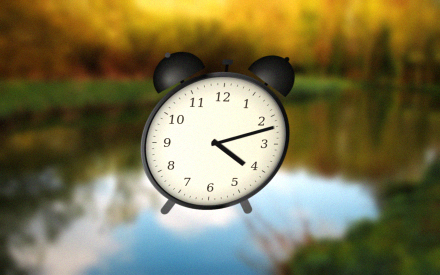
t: 4:12
